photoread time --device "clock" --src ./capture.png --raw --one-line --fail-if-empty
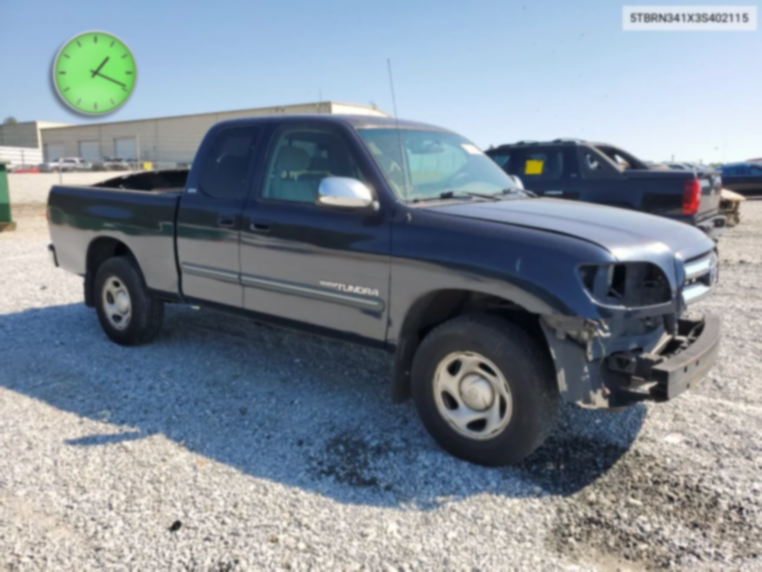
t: 1:19
